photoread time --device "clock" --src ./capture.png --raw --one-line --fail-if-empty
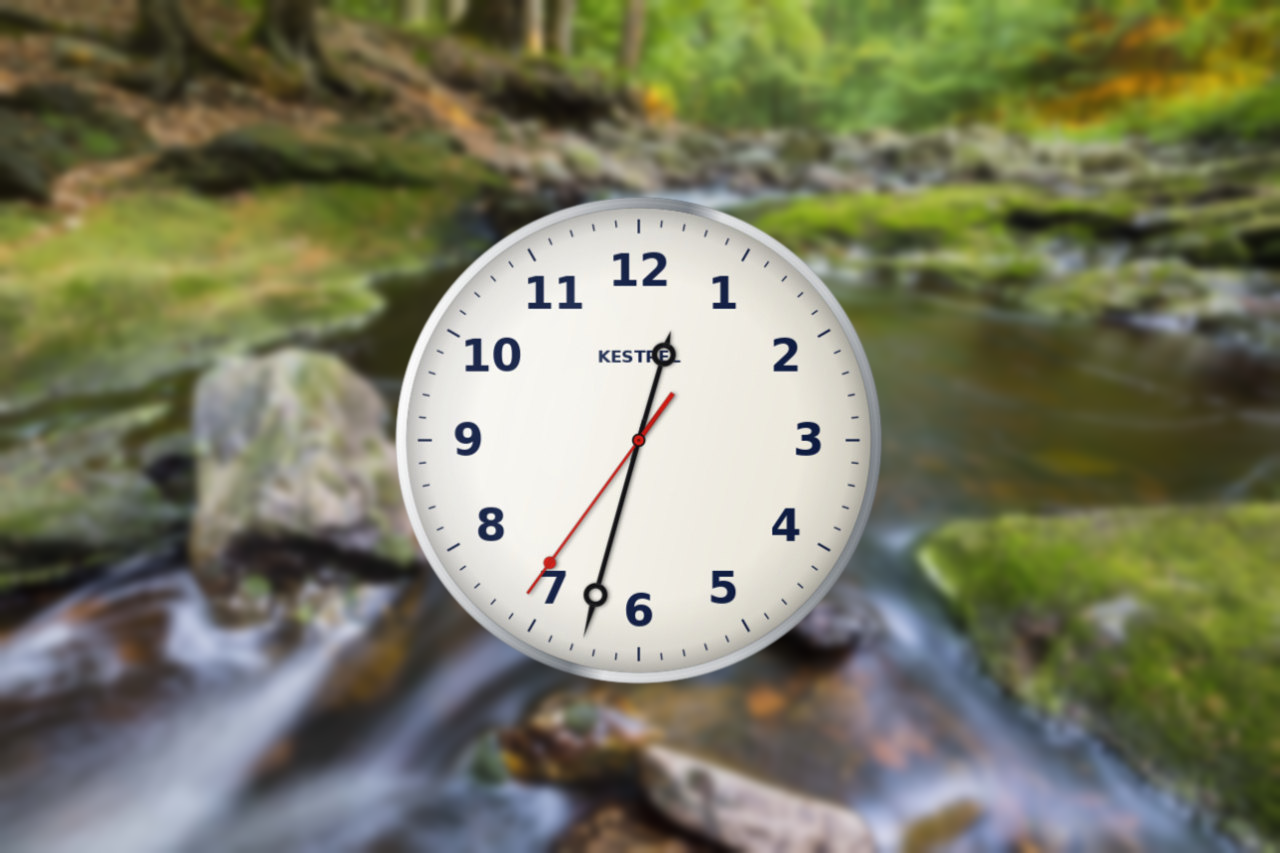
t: 12:32:36
